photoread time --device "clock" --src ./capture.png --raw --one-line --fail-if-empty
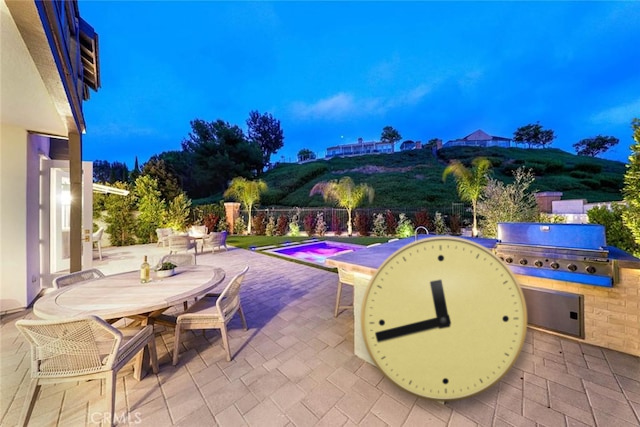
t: 11:43
